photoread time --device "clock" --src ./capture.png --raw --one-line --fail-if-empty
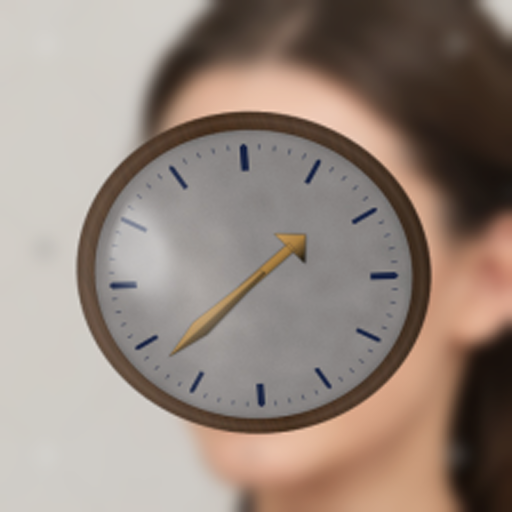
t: 1:38
